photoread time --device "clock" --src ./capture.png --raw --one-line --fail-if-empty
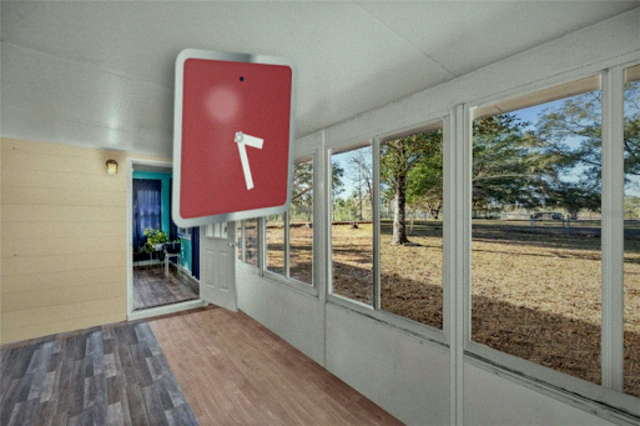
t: 3:27
